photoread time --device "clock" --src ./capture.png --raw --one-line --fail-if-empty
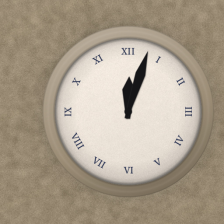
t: 12:03
